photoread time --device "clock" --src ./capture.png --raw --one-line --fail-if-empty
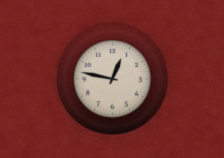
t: 12:47
